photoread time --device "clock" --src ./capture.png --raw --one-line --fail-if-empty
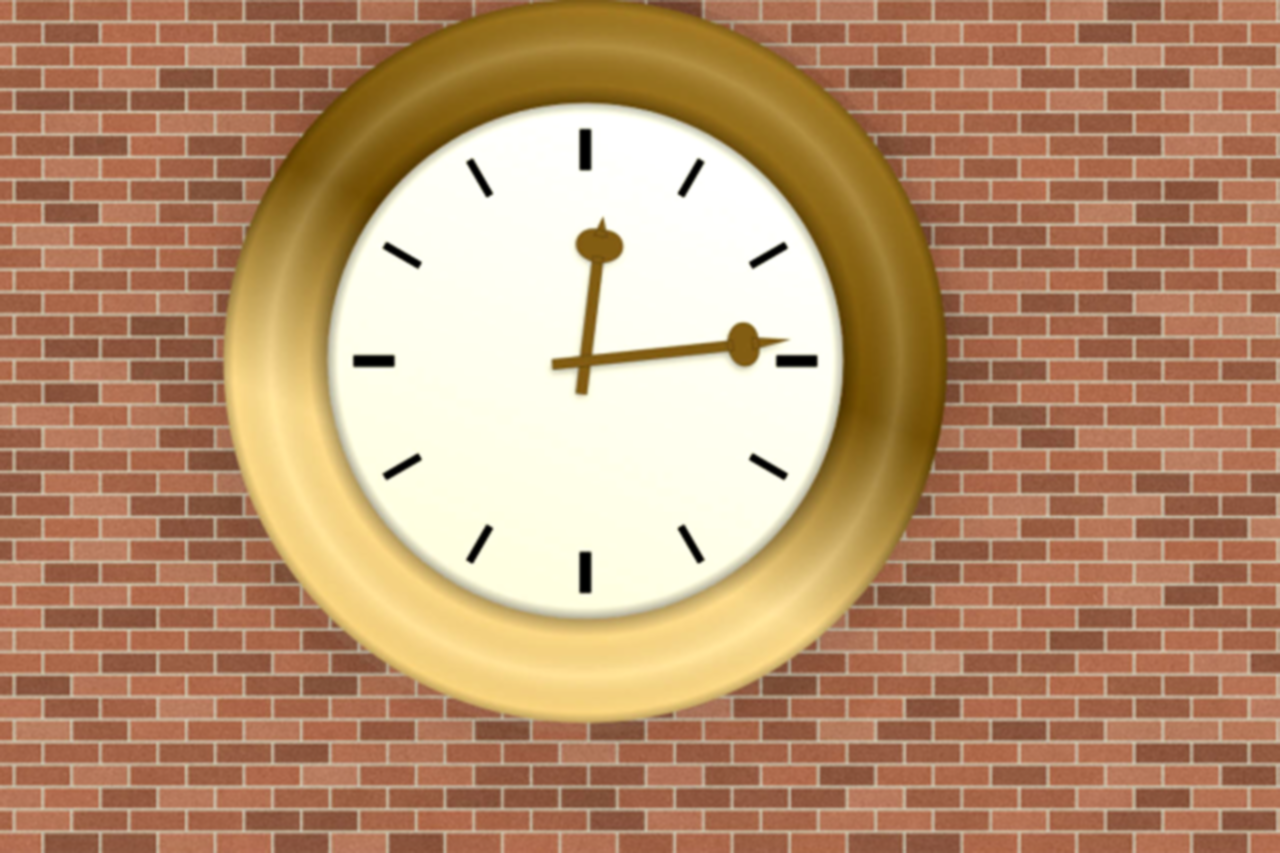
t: 12:14
